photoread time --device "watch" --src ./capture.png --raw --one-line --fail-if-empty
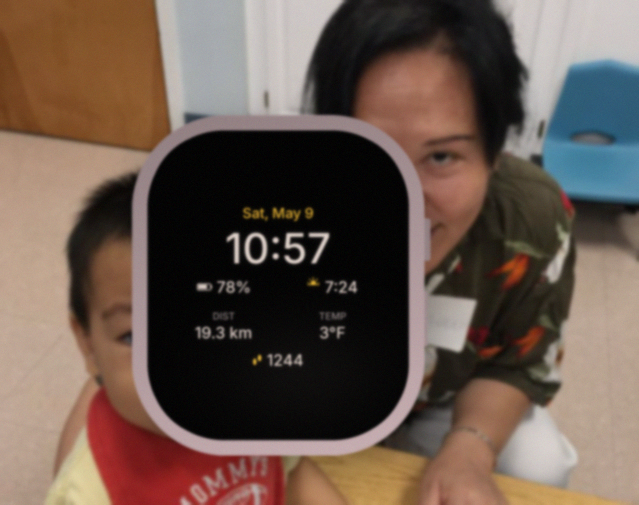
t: 10:57
